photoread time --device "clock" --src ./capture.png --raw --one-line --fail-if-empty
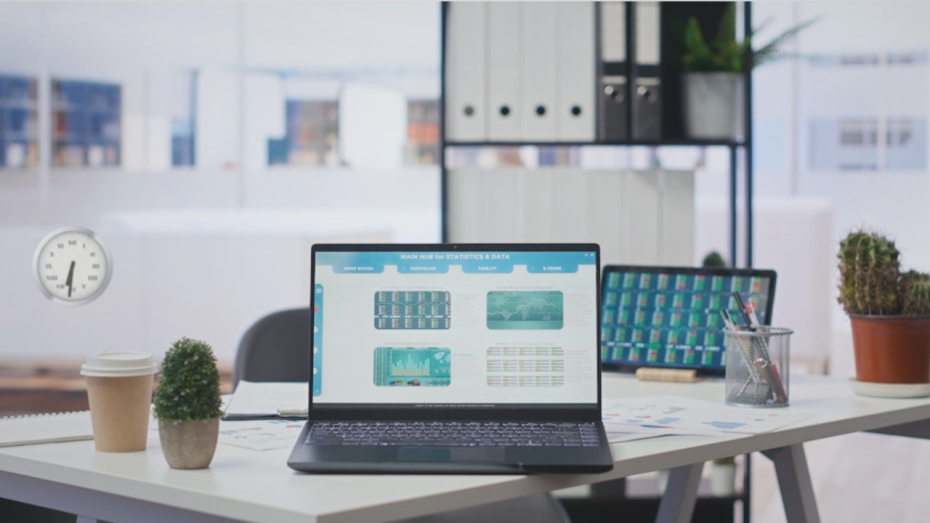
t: 6:31
